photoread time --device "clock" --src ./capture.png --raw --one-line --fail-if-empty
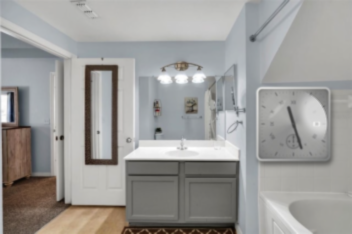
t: 11:27
